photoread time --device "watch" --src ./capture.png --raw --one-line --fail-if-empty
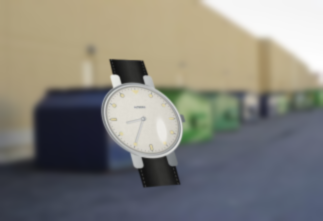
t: 8:35
